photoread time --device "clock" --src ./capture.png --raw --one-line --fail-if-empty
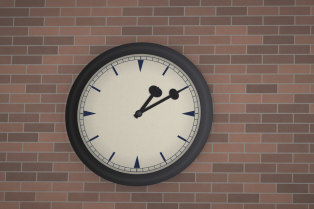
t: 1:10
